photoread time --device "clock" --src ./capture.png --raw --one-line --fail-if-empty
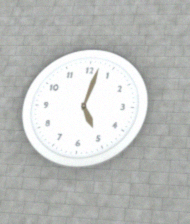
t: 5:02
